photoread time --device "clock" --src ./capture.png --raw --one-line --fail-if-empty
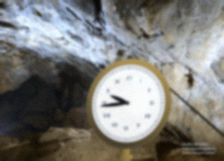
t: 9:44
